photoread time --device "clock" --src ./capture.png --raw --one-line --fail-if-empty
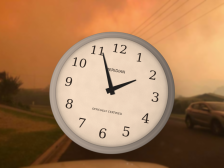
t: 1:56
